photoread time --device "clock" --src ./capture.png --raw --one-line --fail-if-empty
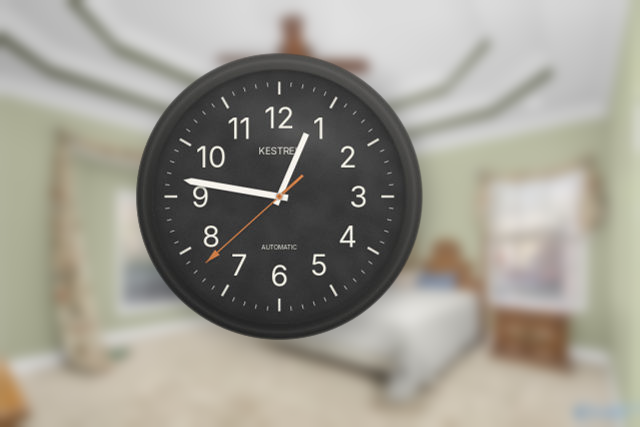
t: 12:46:38
